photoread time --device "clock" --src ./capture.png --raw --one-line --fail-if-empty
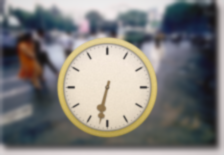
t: 6:32
